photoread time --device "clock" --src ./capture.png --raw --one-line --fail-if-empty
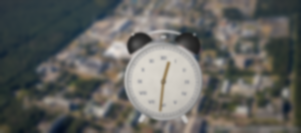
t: 12:31
